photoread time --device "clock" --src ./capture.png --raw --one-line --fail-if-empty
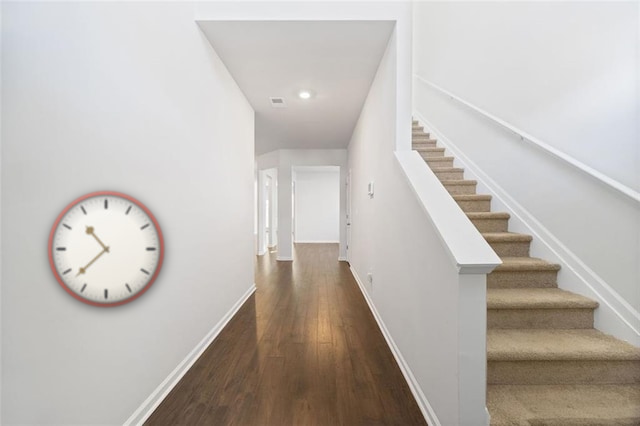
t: 10:38
